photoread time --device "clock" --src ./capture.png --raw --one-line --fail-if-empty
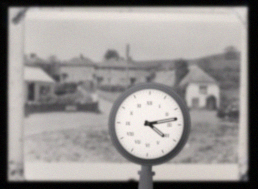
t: 4:13
